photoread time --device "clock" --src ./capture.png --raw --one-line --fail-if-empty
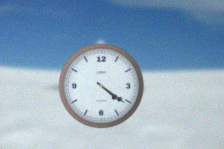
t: 4:21
